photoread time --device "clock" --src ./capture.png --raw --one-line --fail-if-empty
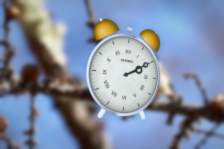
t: 2:10
